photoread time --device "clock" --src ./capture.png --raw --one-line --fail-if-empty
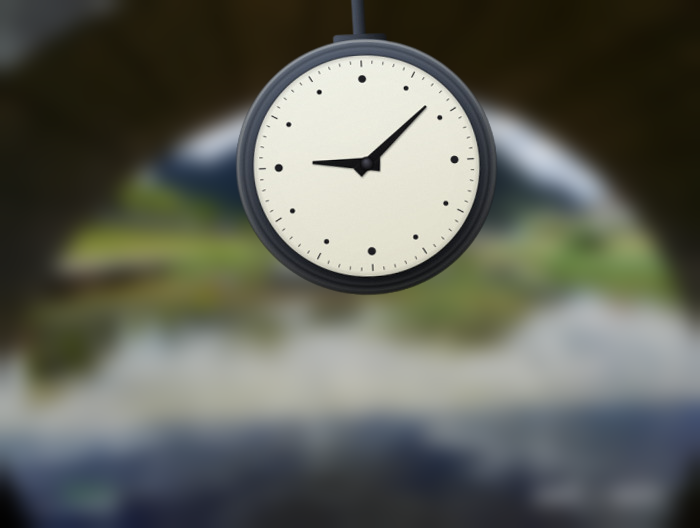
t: 9:08
